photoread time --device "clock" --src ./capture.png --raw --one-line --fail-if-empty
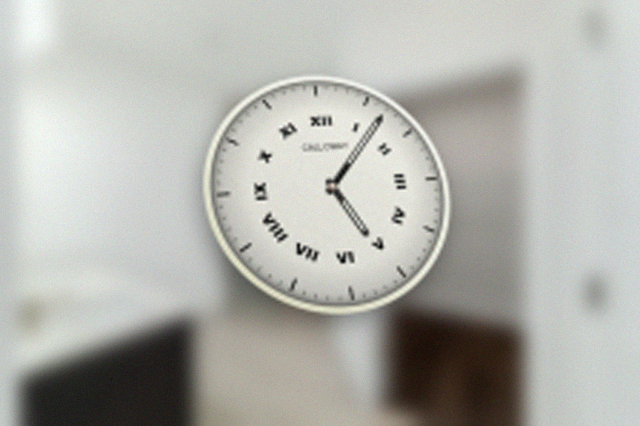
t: 5:07
